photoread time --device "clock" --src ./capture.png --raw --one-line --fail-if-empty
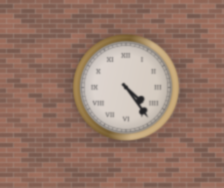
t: 4:24
